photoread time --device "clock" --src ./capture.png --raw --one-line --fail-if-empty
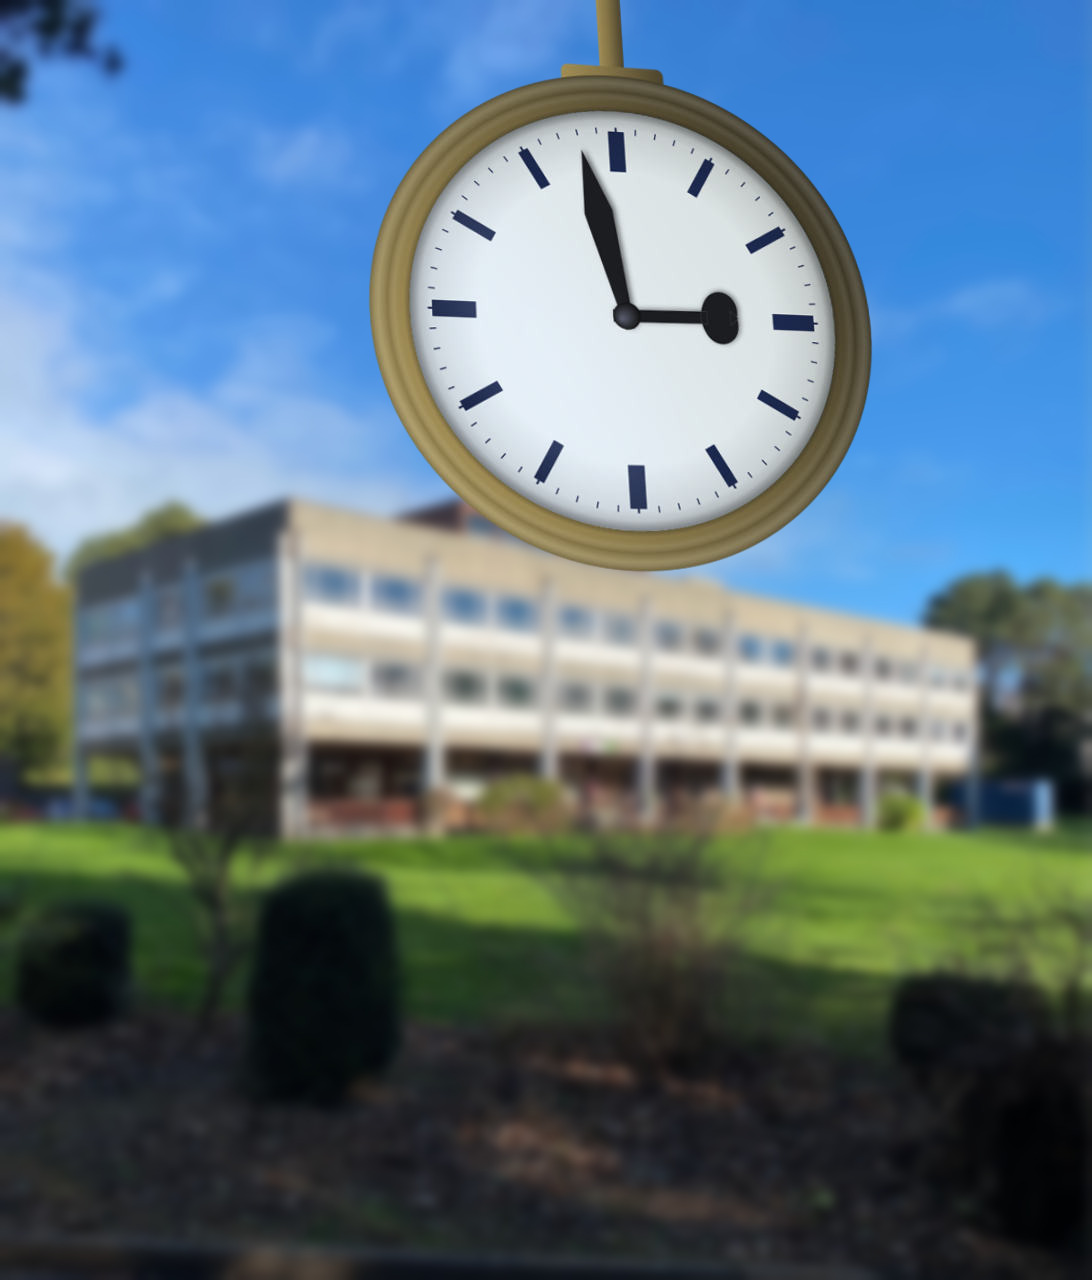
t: 2:58
